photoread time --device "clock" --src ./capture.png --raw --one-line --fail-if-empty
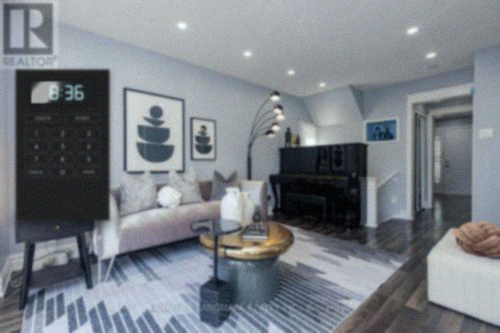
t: 8:36
